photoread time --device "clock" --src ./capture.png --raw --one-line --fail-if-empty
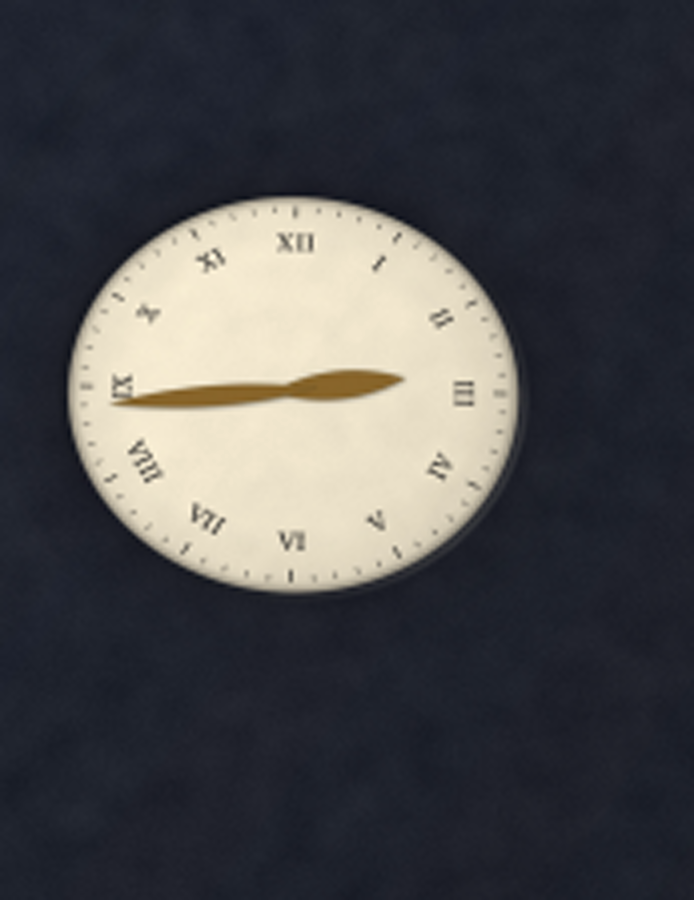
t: 2:44
